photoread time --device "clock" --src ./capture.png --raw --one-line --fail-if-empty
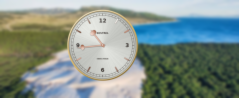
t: 10:44
